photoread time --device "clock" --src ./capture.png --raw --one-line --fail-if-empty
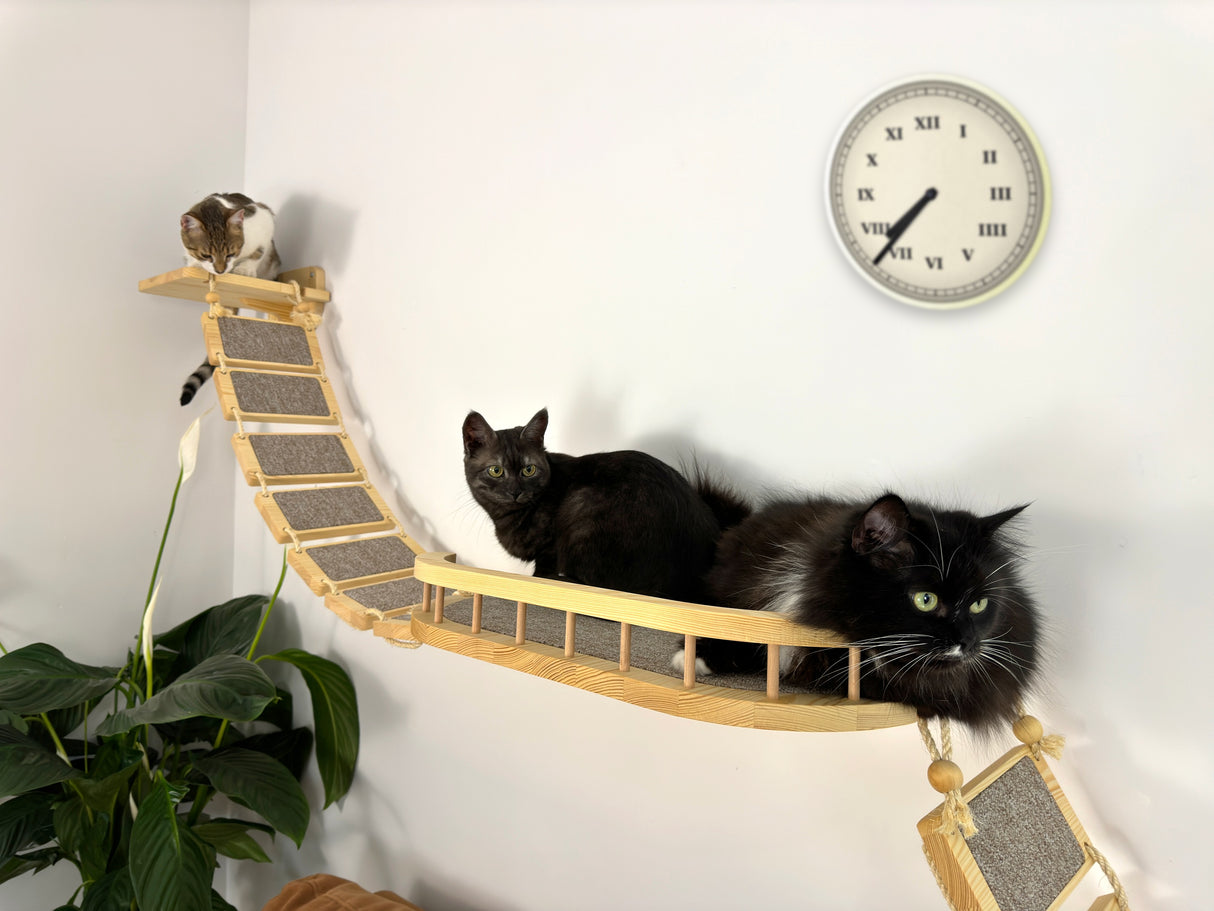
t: 7:37
